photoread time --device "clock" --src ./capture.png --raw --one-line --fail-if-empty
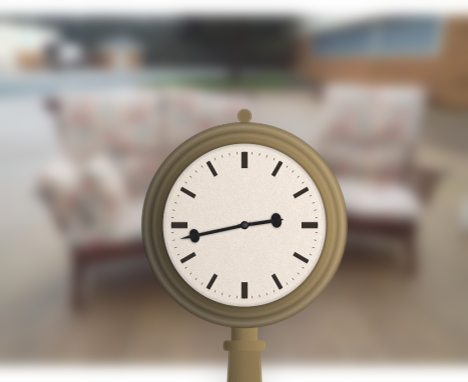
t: 2:43
